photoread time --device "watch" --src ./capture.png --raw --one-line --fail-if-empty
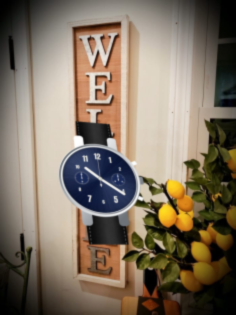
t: 10:21
